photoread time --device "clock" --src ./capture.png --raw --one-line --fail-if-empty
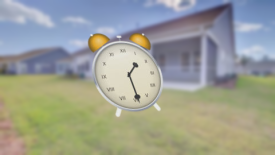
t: 1:29
